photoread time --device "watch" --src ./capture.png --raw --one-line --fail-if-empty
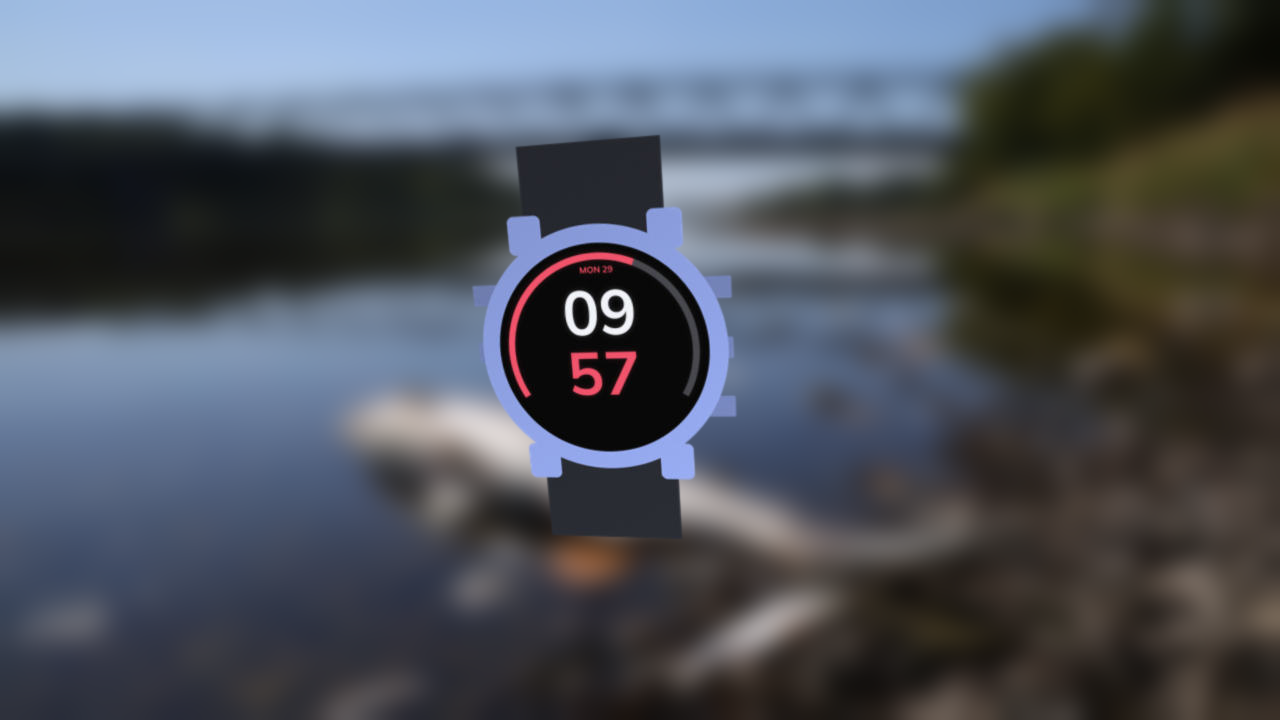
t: 9:57
